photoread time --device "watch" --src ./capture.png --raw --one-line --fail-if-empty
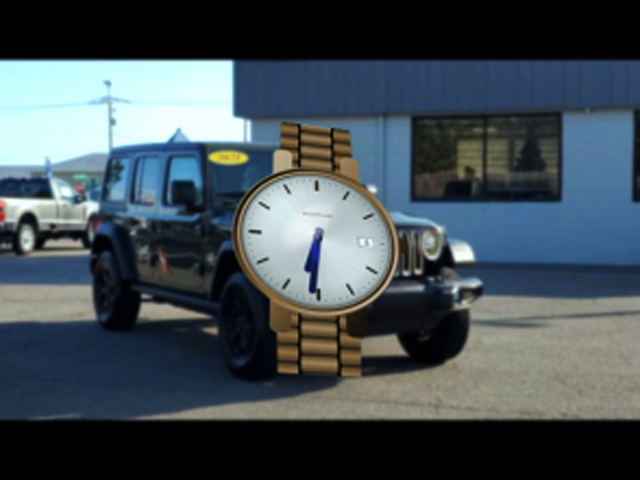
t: 6:31
